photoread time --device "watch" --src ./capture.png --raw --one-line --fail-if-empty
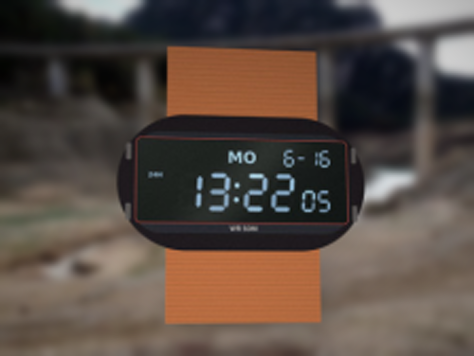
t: 13:22:05
